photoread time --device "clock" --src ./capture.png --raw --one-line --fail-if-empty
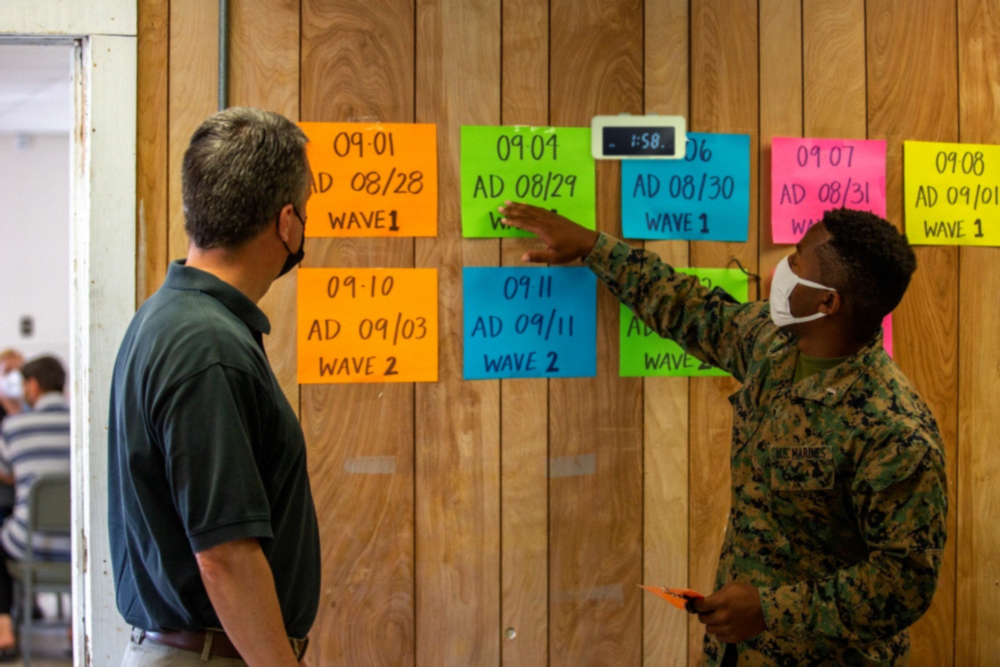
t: 1:58
